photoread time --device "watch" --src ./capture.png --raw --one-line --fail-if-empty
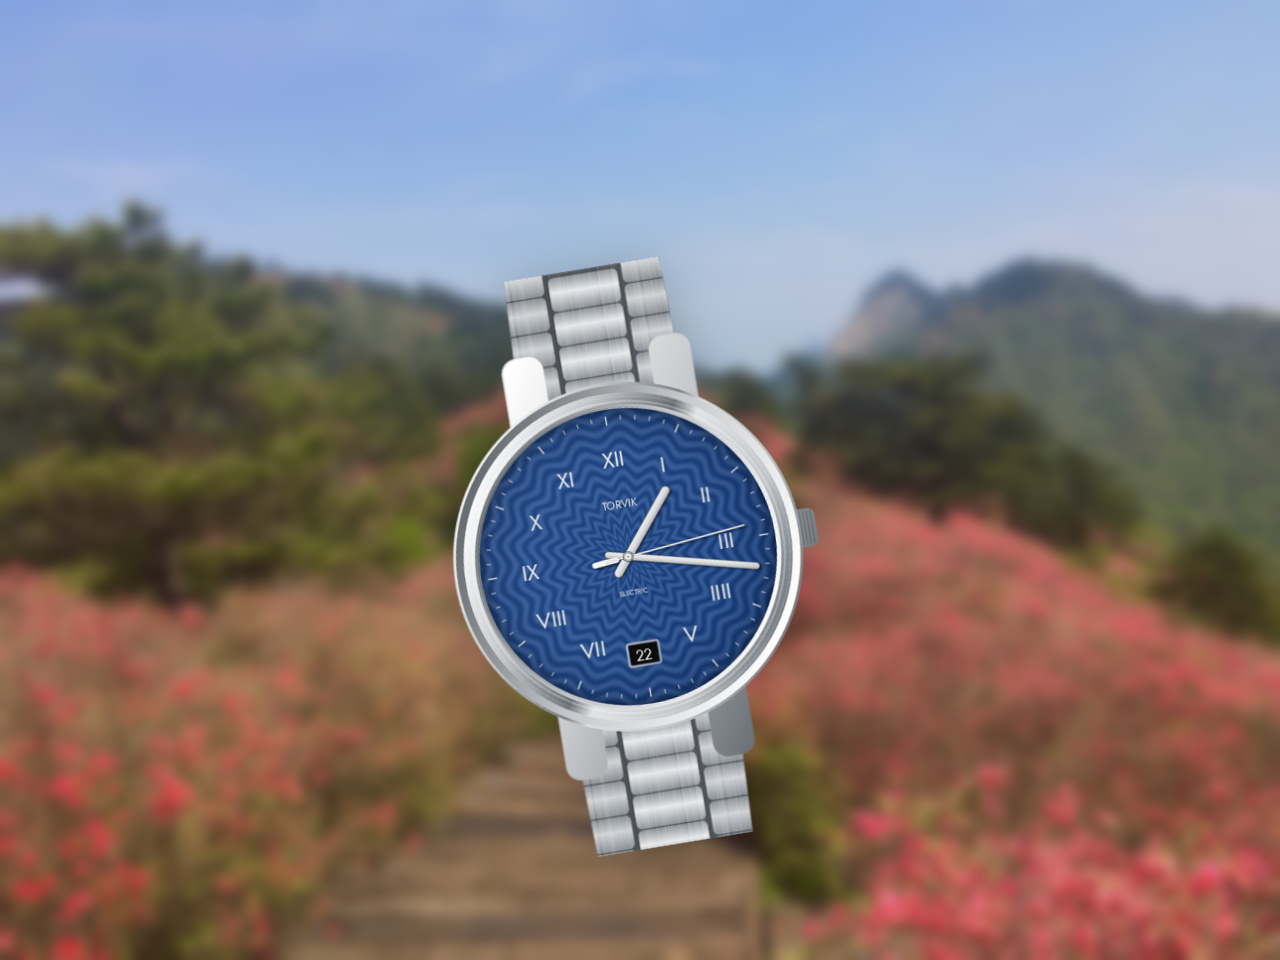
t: 1:17:14
